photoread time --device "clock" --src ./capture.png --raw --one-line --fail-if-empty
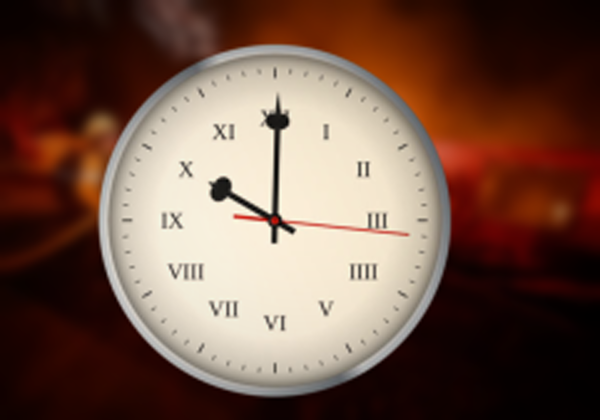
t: 10:00:16
